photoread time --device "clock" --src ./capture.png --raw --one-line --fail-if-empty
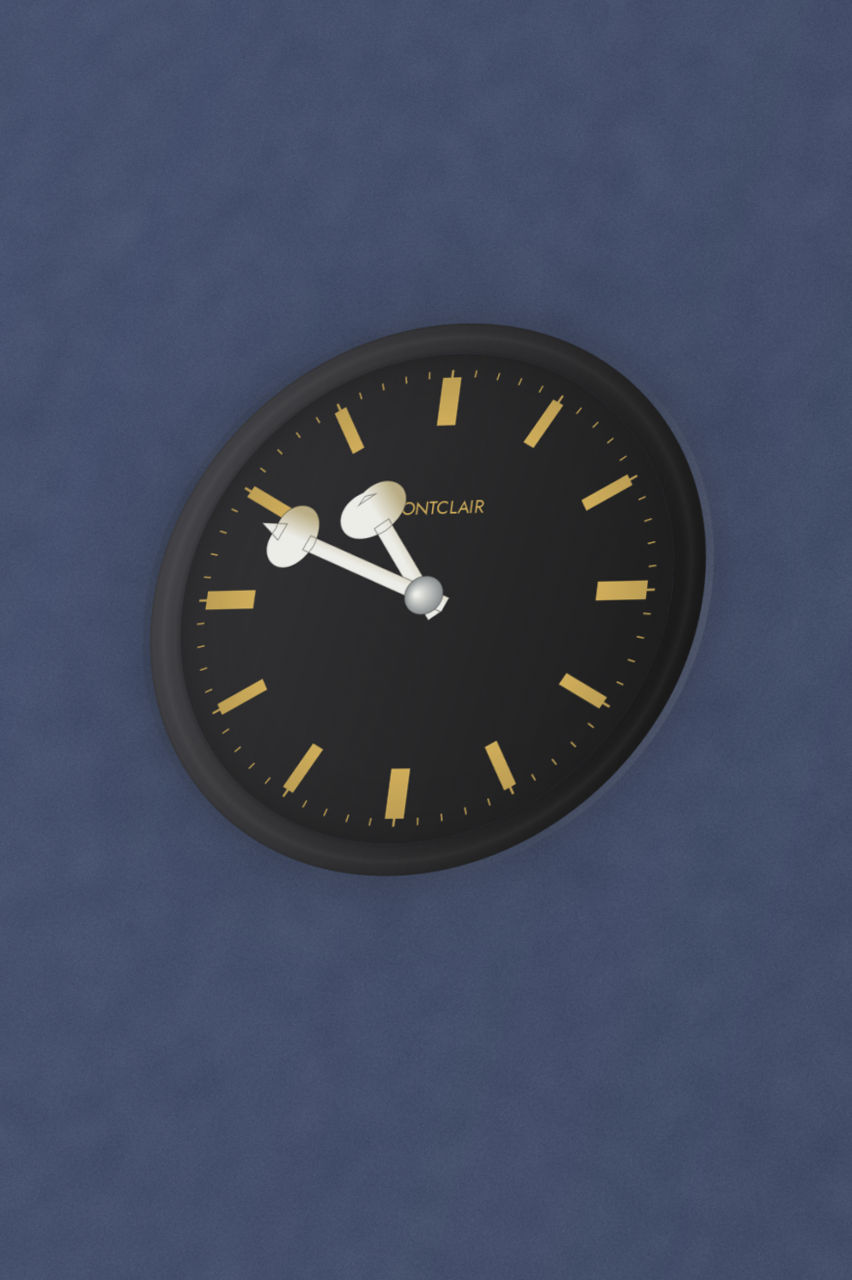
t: 10:49
